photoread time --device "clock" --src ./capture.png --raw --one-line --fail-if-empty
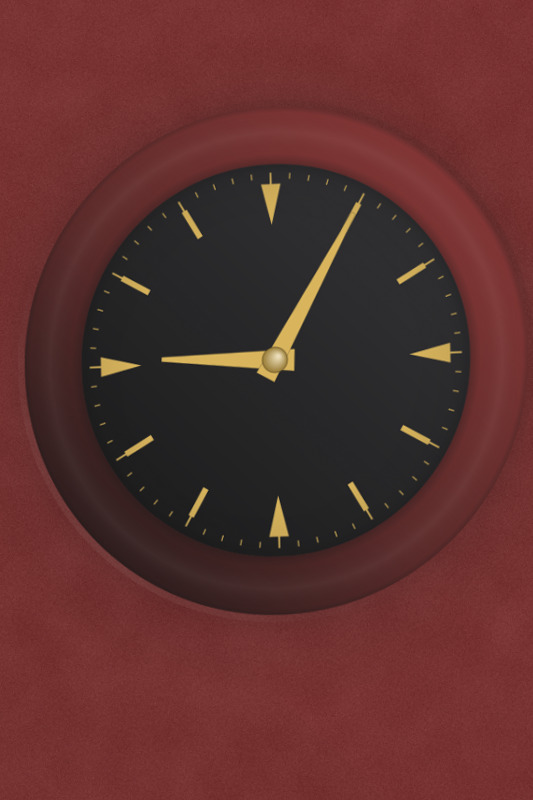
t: 9:05
